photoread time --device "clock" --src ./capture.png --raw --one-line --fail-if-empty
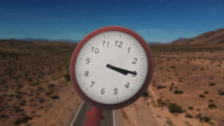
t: 3:15
